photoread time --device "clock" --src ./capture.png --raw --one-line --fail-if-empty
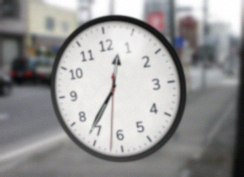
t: 12:36:32
